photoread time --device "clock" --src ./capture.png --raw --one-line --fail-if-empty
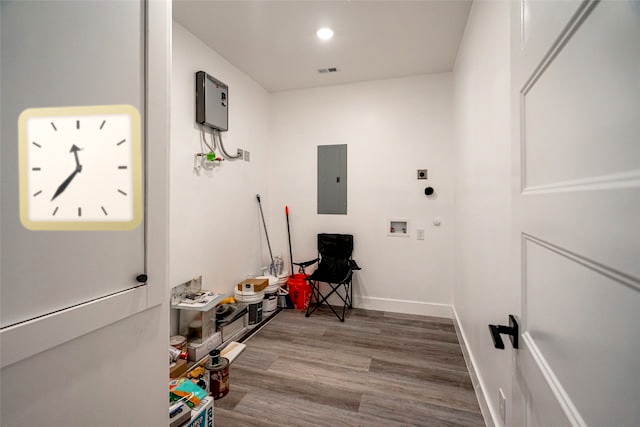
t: 11:37
